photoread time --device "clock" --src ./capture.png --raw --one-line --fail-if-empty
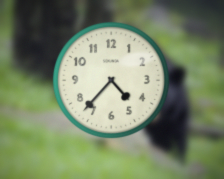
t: 4:37
